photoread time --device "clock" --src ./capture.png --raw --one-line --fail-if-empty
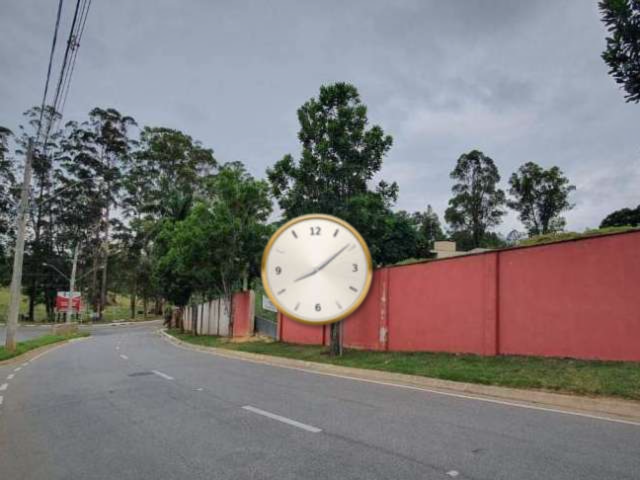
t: 8:09
